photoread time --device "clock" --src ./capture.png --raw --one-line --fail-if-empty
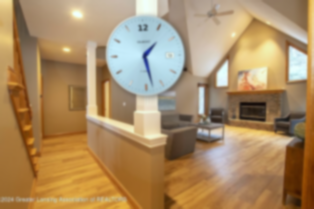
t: 1:28
